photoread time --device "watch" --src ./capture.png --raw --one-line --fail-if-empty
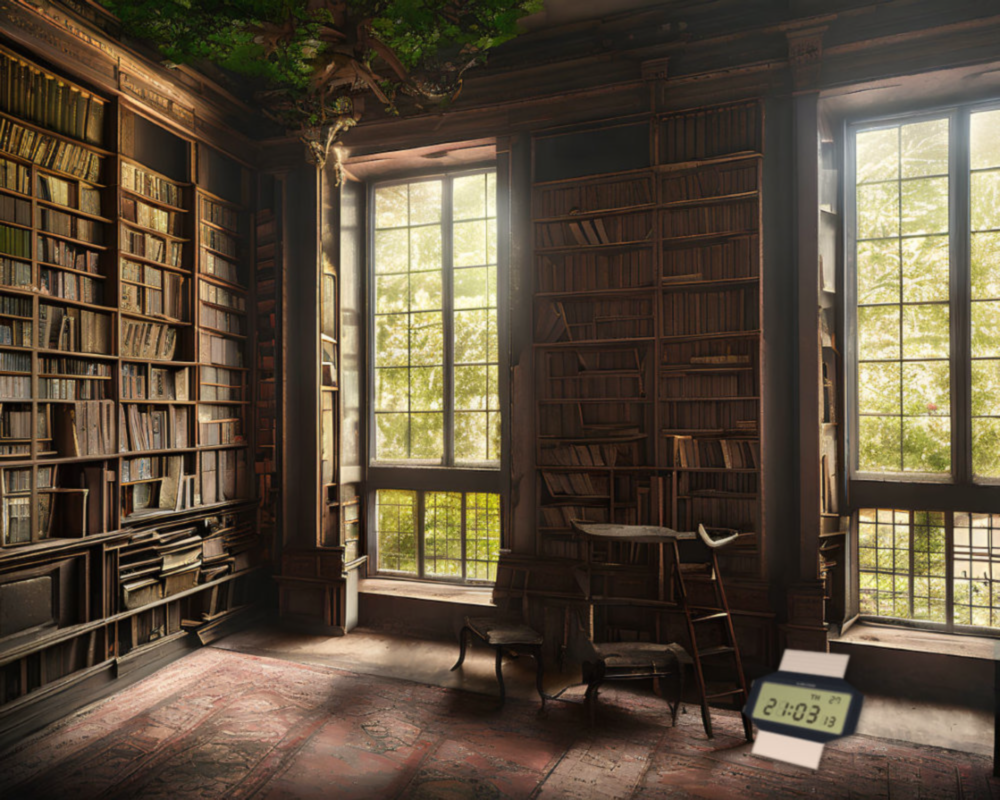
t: 21:03
